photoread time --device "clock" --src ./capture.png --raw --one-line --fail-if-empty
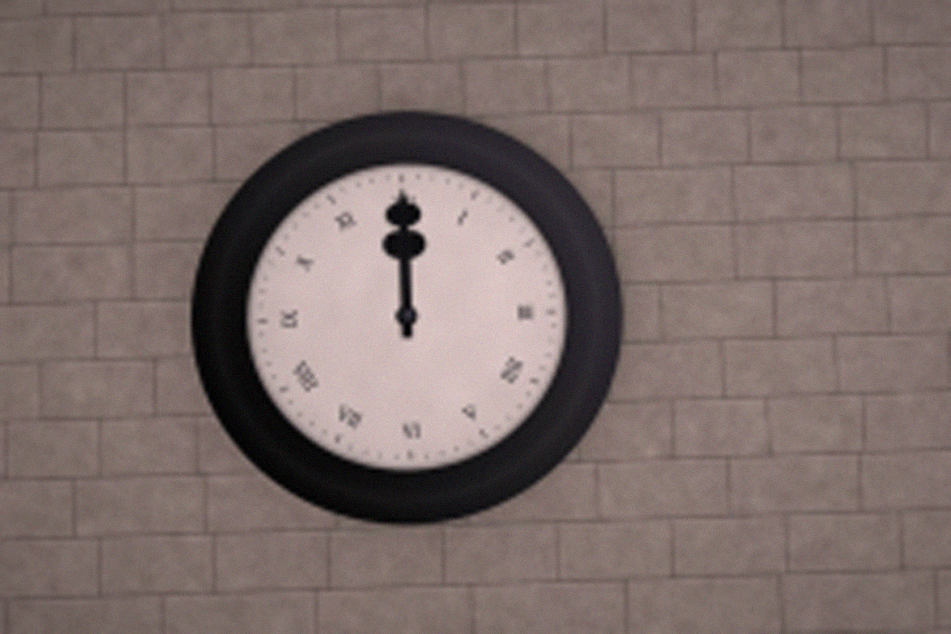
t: 12:00
